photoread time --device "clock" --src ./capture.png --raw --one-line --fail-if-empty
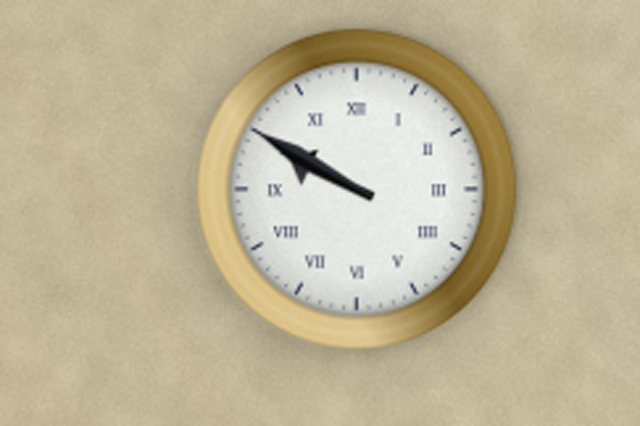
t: 9:50
